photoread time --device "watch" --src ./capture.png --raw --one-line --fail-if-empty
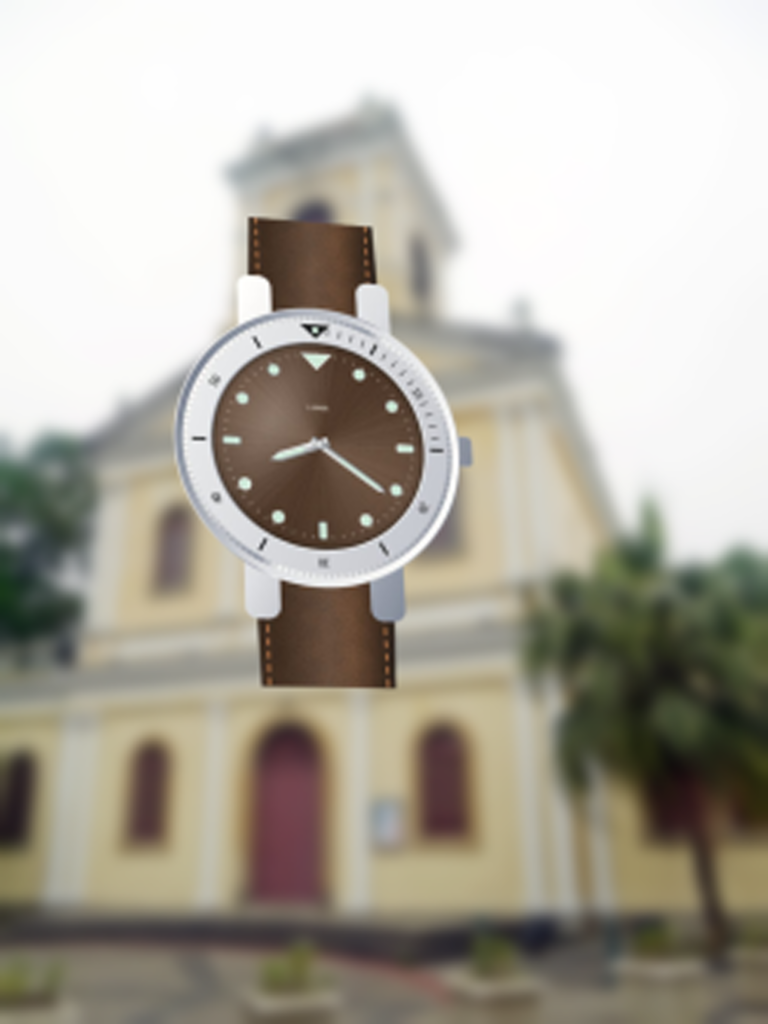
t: 8:21
